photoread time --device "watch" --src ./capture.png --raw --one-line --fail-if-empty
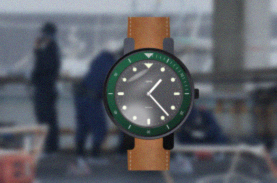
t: 1:23
